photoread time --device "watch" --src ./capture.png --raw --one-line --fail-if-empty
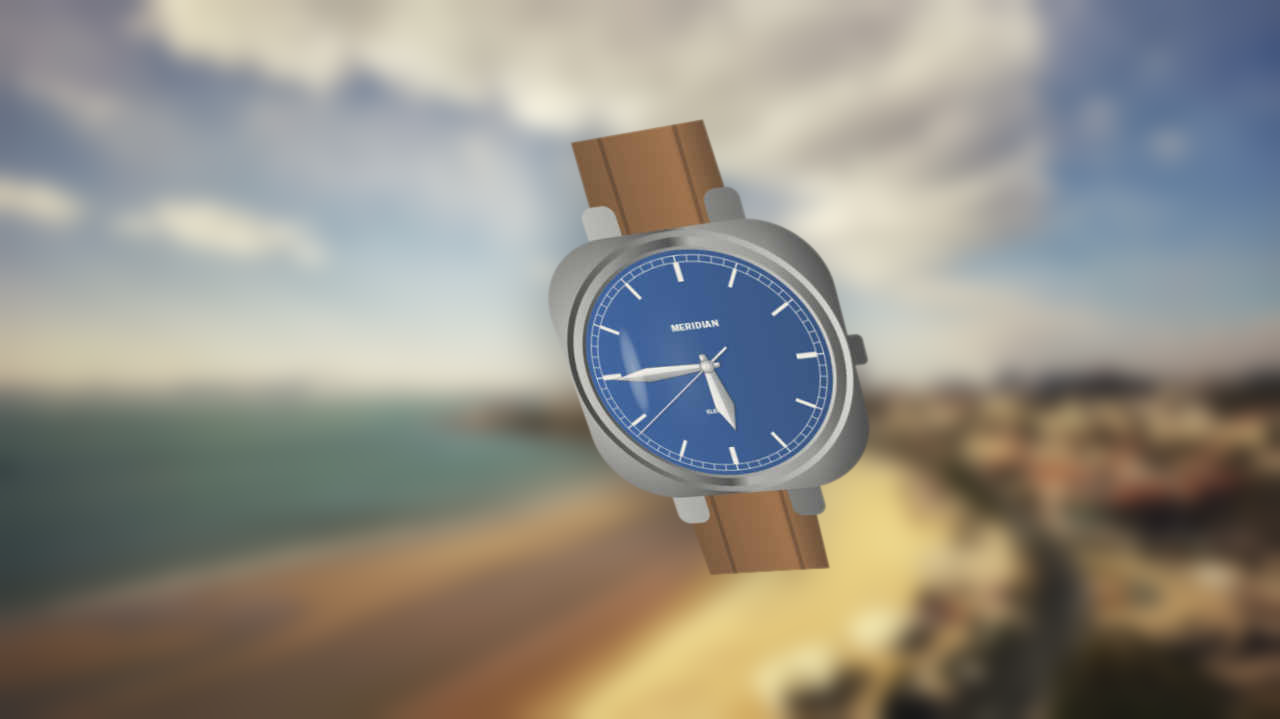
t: 5:44:39
